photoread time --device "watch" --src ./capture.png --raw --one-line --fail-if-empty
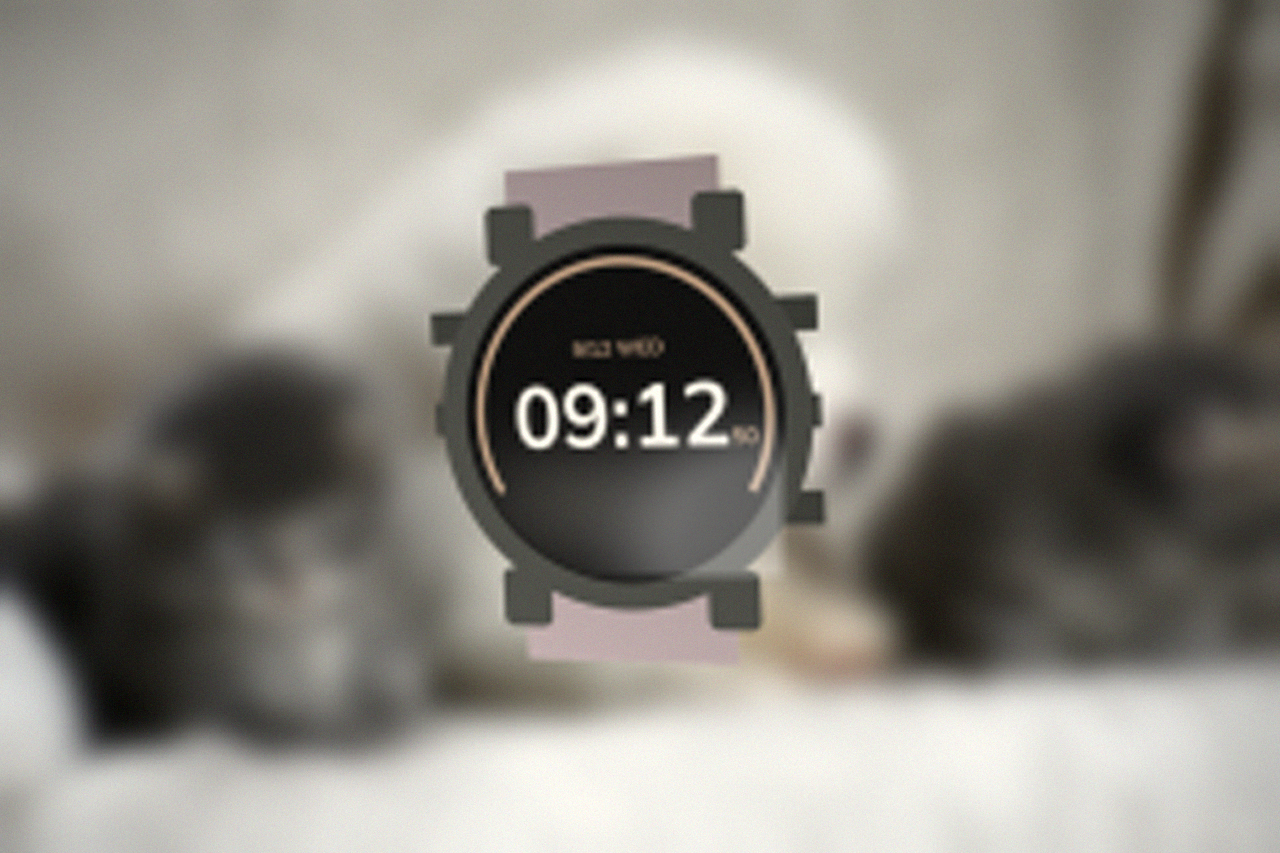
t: 9:12
